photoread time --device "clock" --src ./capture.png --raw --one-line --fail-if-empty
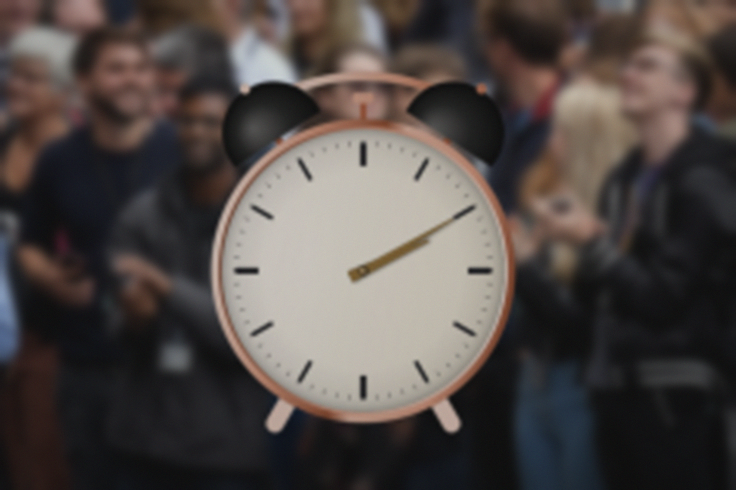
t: 2:10
